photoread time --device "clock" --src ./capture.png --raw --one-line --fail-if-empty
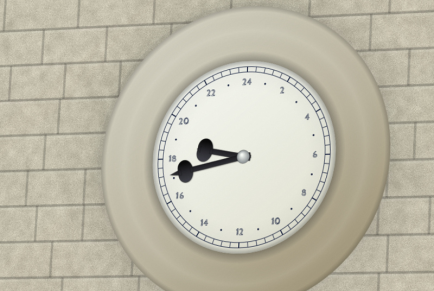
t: 18:43
